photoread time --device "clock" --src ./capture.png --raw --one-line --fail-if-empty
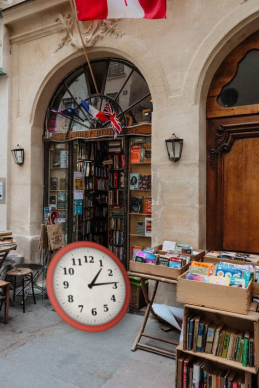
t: 1:14
